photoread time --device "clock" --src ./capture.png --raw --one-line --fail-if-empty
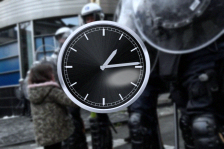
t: 1:14
